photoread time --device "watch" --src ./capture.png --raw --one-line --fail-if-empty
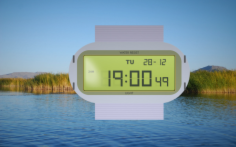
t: 19:00:49
